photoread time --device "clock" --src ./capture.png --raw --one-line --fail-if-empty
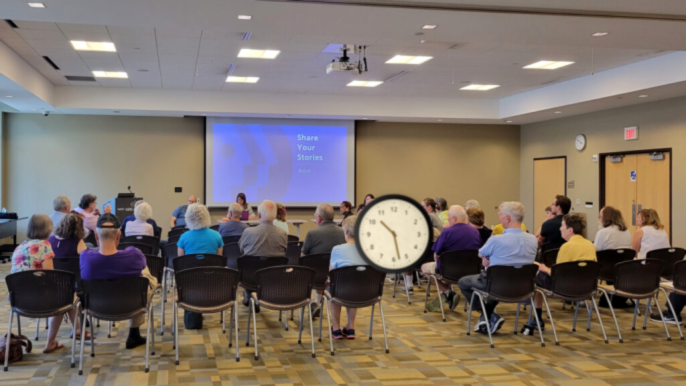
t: 10:28
